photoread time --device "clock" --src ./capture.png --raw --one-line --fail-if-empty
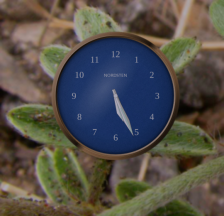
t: 5:26
